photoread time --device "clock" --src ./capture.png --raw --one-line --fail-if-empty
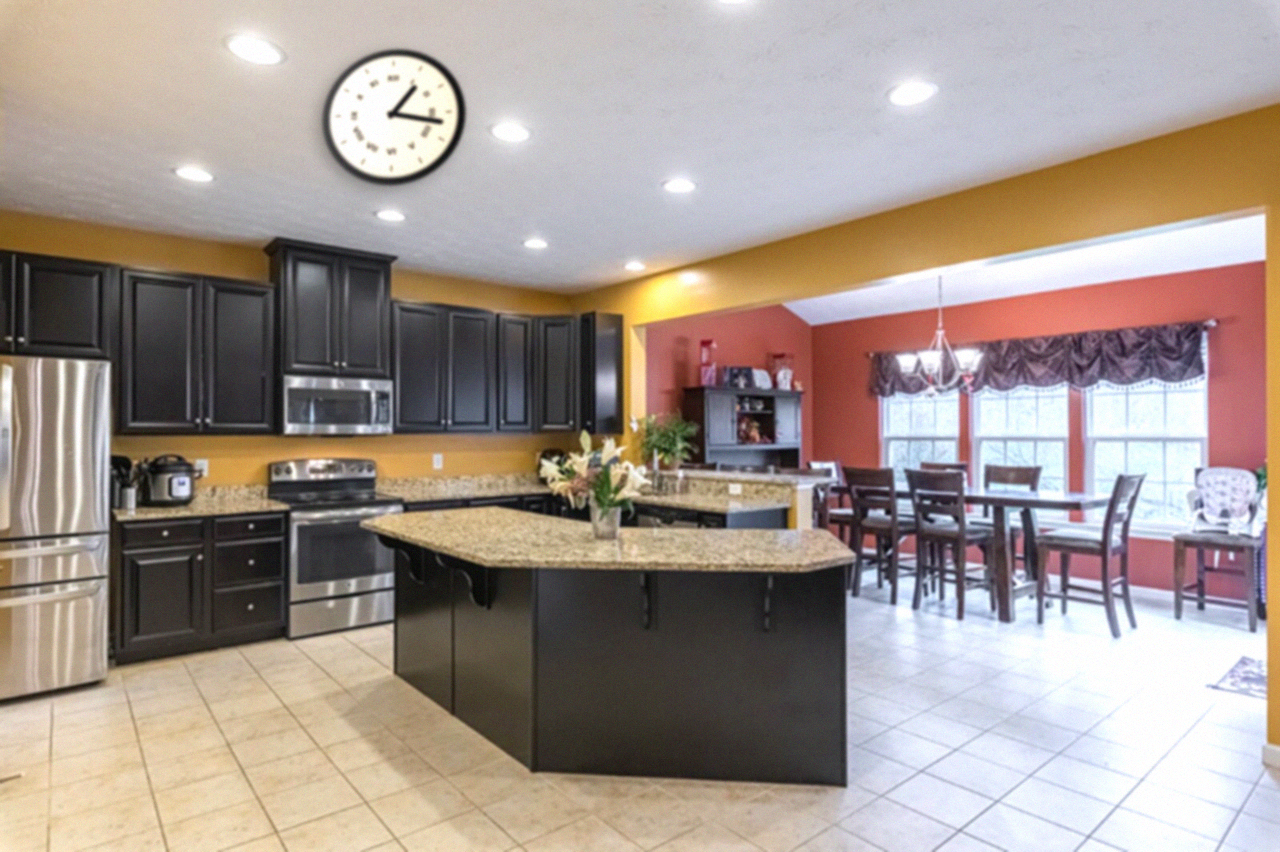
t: 1:17
